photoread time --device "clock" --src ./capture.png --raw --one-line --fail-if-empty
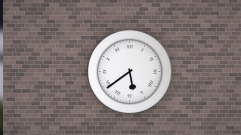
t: 5:39
